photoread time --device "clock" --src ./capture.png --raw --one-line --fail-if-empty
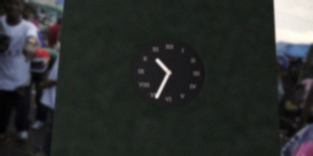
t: 10:34
